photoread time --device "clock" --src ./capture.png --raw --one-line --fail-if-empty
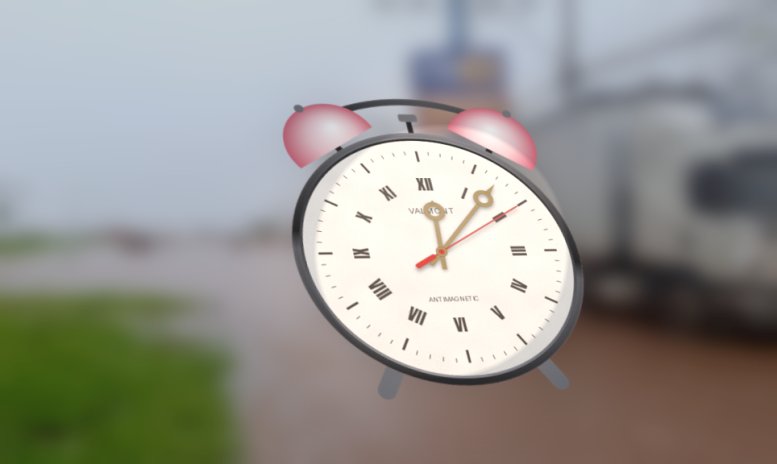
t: 12:07:10
